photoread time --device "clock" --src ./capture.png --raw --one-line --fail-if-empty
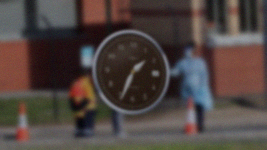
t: 1:34
